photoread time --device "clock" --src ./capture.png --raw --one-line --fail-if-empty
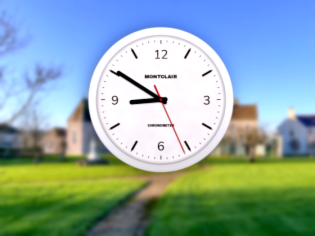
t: 8:50:26
